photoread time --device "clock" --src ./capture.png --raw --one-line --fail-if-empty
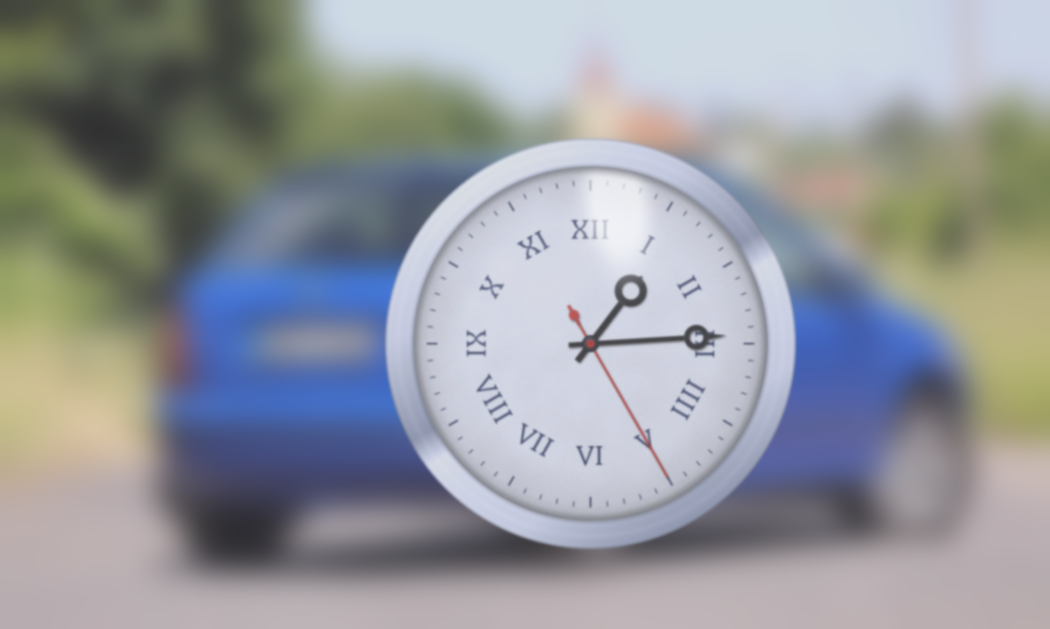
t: 1:14:25
